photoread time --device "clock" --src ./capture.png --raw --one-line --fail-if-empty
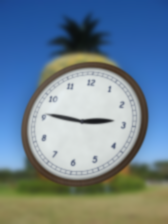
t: 2:46
